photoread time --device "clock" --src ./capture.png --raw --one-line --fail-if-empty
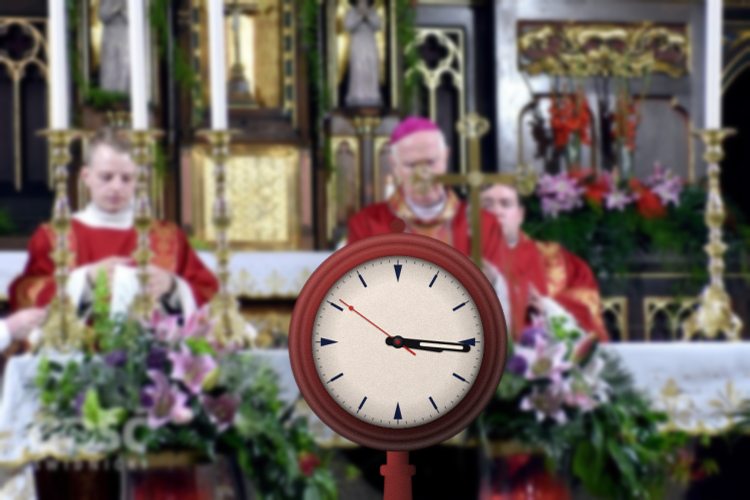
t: 3:15:51
